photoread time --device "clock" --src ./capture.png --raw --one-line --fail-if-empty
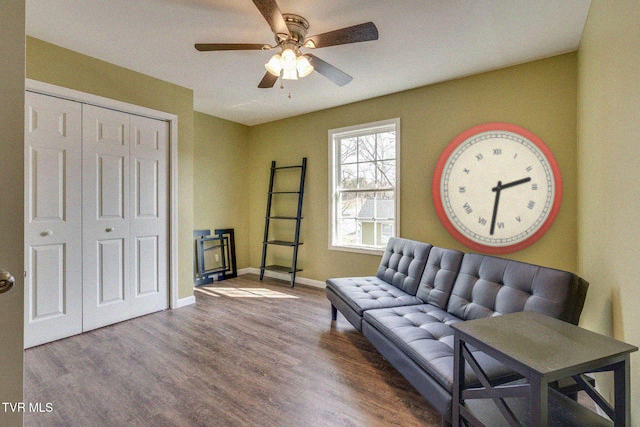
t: 2:32
